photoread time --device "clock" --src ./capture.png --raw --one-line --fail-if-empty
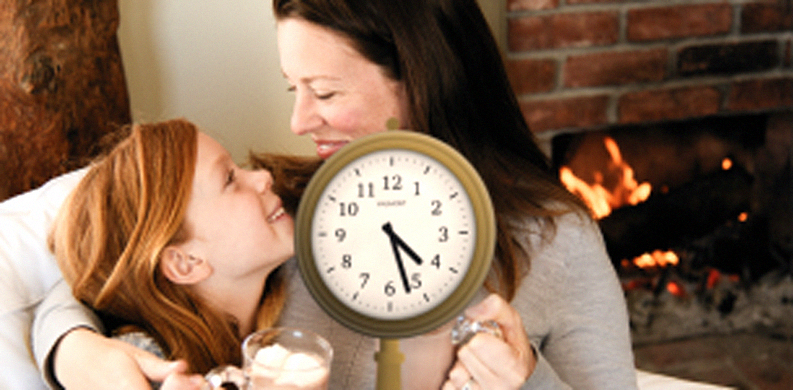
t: 4:27
